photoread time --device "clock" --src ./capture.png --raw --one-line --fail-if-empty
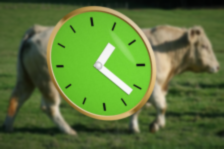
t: 1:22
